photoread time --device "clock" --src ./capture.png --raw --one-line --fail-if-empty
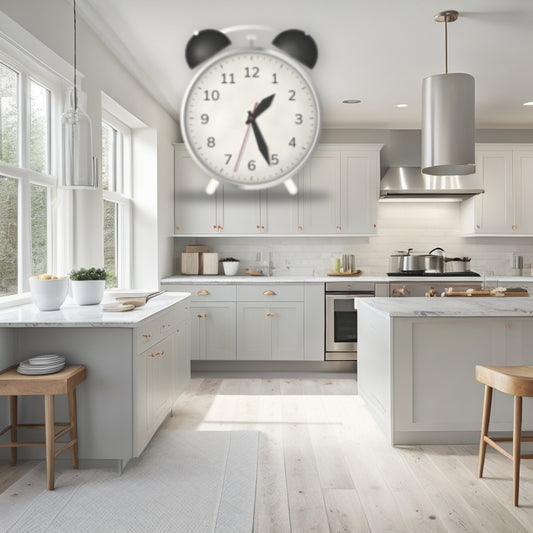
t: 1:26:33
